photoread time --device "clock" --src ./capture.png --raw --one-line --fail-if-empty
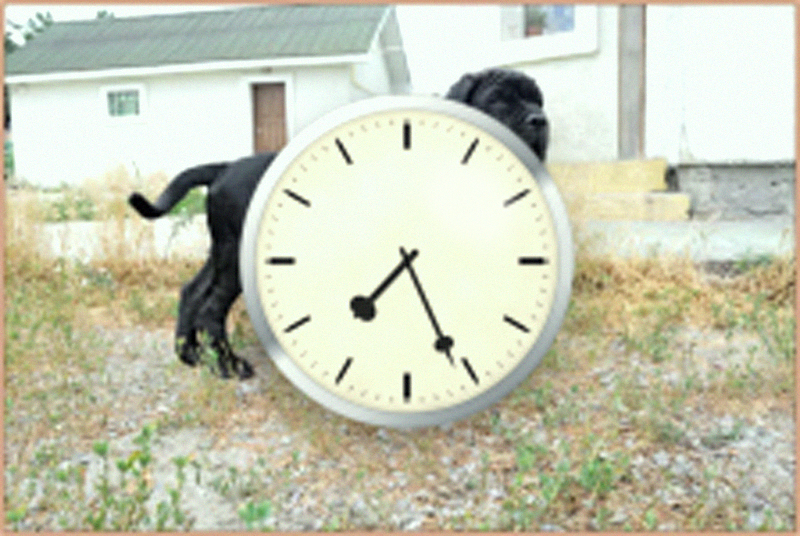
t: 7:26
